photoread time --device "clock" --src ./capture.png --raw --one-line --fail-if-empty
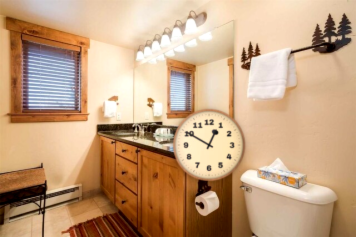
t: 12:50
